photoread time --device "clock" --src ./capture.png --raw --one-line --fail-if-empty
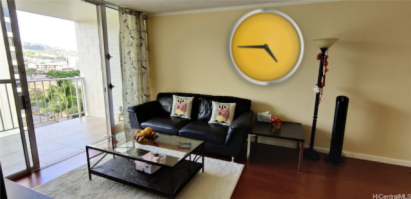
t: 4:45
